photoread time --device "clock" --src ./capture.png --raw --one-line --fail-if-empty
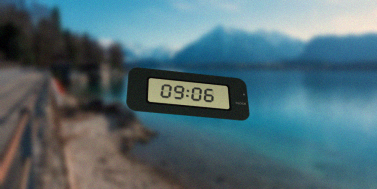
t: 9:06
